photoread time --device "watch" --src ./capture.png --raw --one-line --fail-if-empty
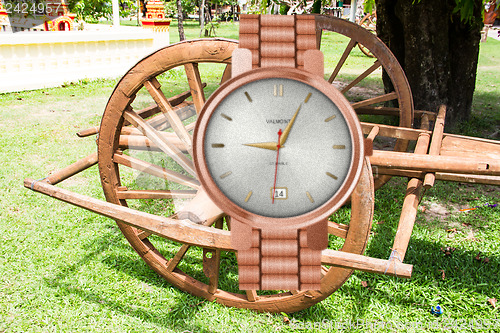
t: 9:04:31
